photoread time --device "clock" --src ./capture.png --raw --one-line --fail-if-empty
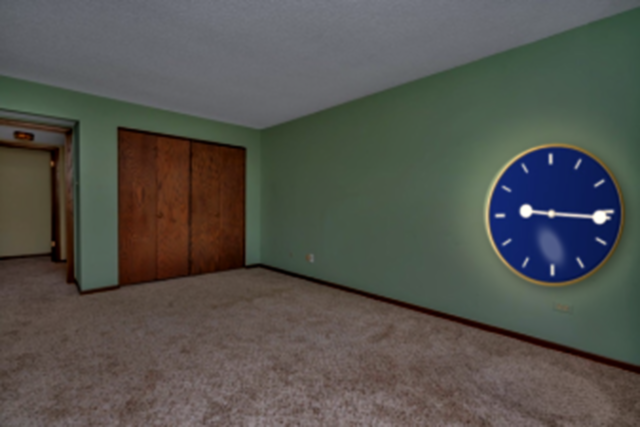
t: 9:16
